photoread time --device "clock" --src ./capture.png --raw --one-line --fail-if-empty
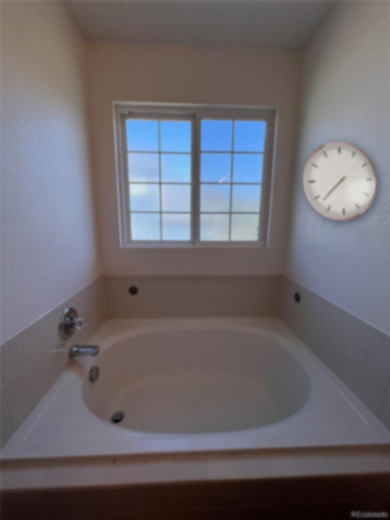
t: 7:38
